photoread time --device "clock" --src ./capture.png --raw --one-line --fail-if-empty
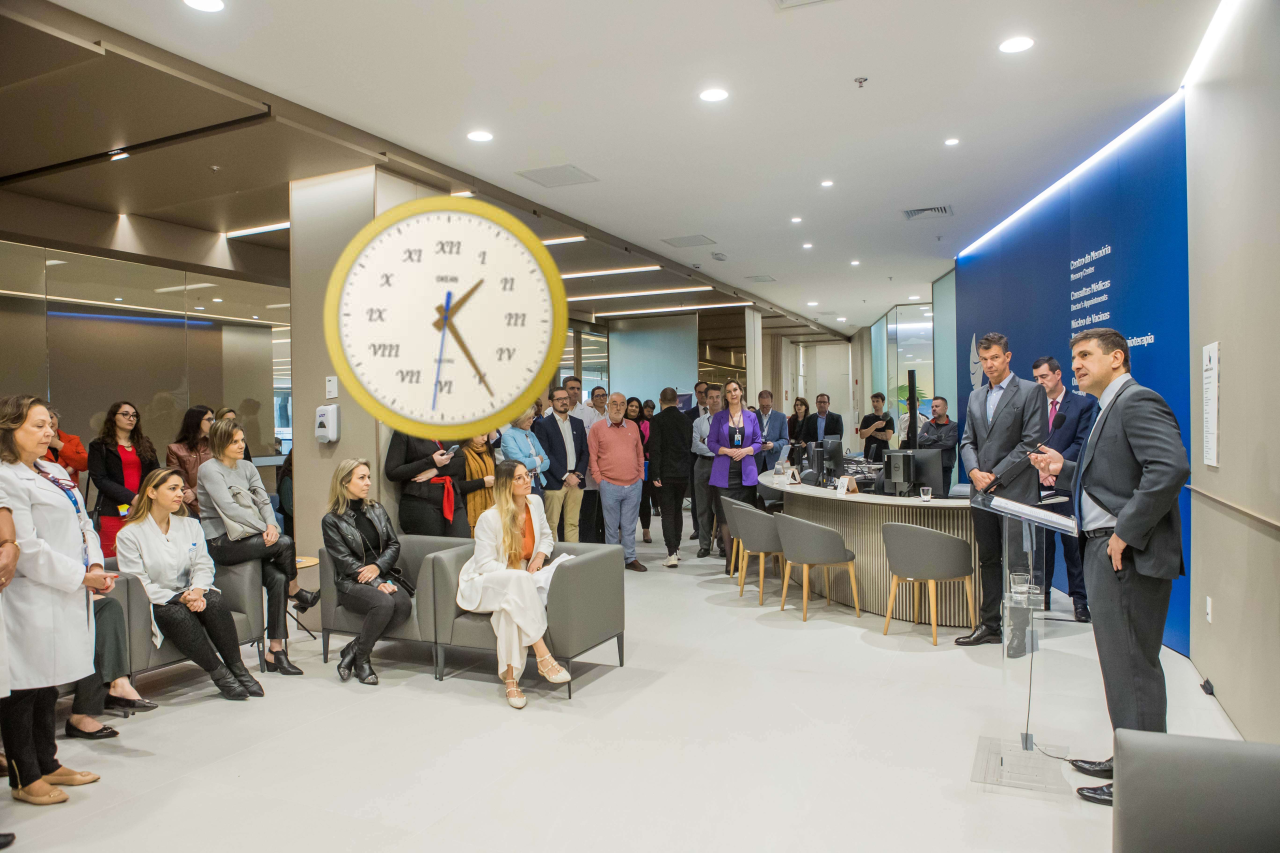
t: 1:24:31
